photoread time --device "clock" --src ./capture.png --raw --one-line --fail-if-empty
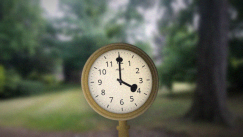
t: 4:00
